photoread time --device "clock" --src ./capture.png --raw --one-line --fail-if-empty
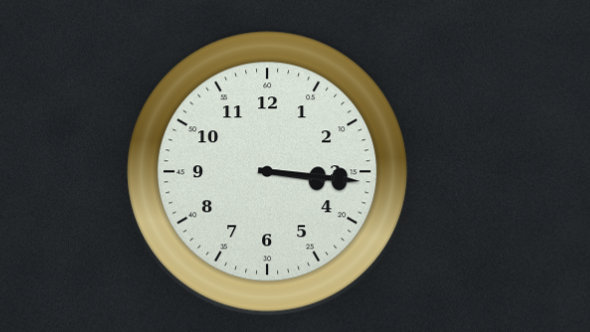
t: 3:16
